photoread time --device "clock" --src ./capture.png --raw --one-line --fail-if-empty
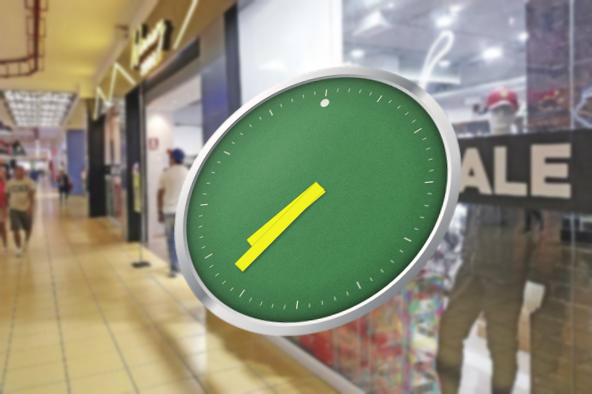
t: 7:37
